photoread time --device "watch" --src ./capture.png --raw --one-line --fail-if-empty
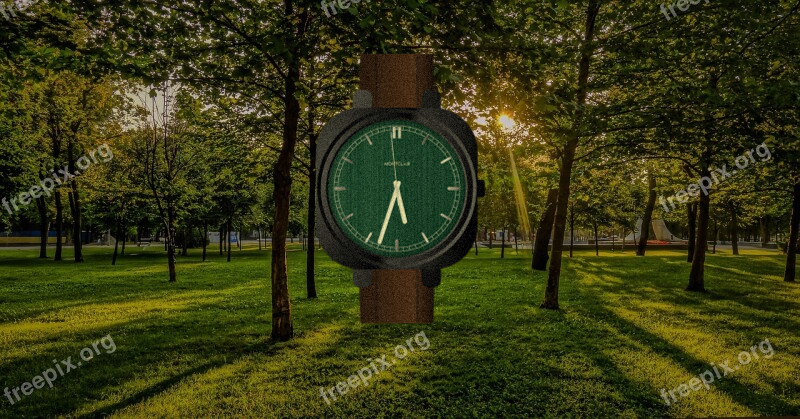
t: 5:32:59
